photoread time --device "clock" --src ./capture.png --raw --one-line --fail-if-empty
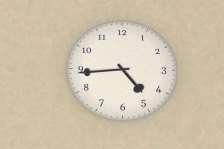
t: 4:44
